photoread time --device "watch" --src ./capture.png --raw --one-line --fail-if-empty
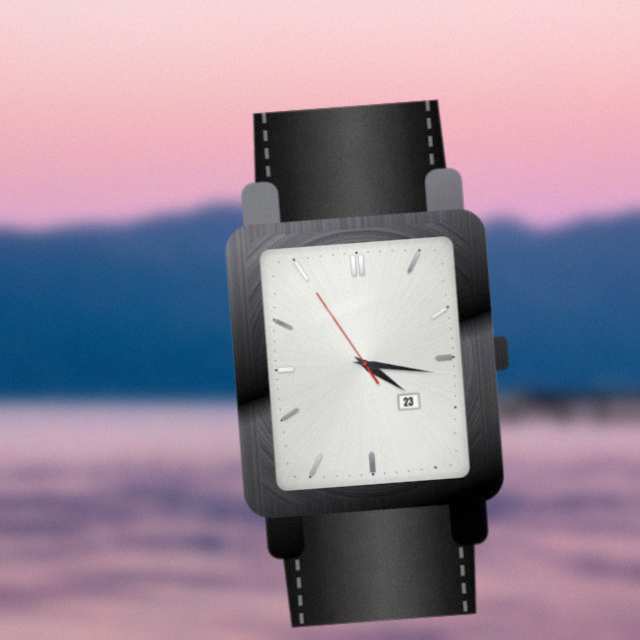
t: 4:16:55
